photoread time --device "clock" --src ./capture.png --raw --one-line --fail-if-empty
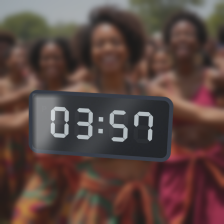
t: 3:57
